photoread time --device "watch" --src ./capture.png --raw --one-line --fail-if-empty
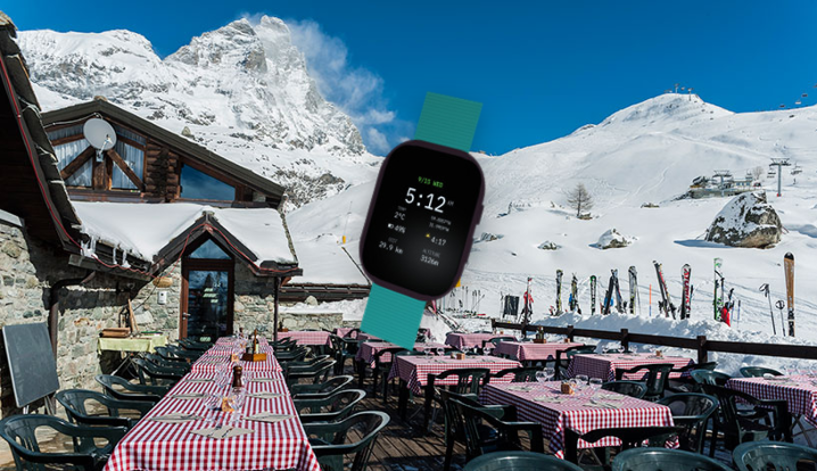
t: 5:12
